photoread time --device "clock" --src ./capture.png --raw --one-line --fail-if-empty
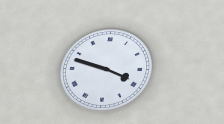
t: 3:48
